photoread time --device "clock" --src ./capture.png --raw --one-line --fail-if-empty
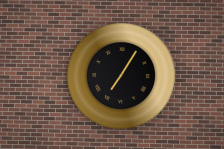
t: 7:05
